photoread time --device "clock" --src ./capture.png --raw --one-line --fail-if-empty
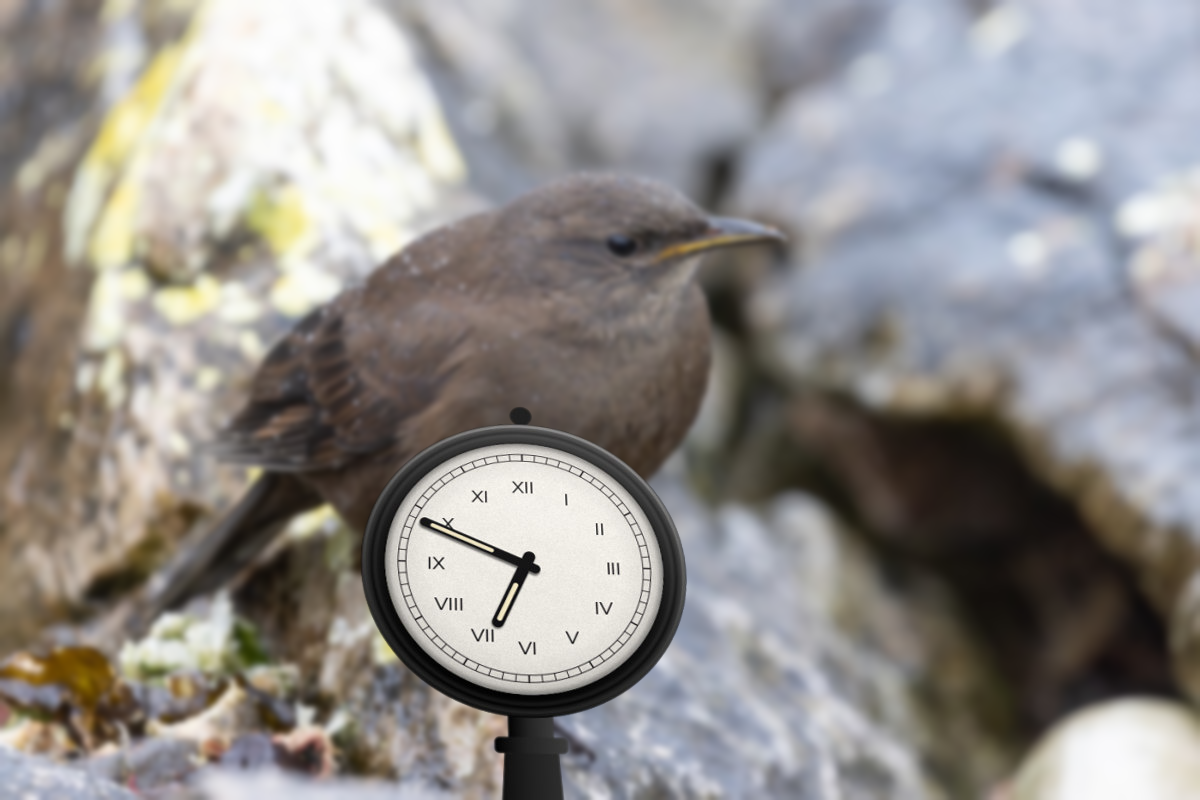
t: 6:49
